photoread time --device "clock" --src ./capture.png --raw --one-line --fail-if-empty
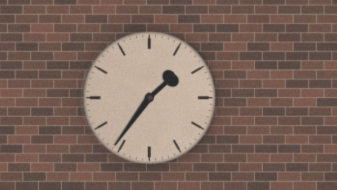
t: 1:36
